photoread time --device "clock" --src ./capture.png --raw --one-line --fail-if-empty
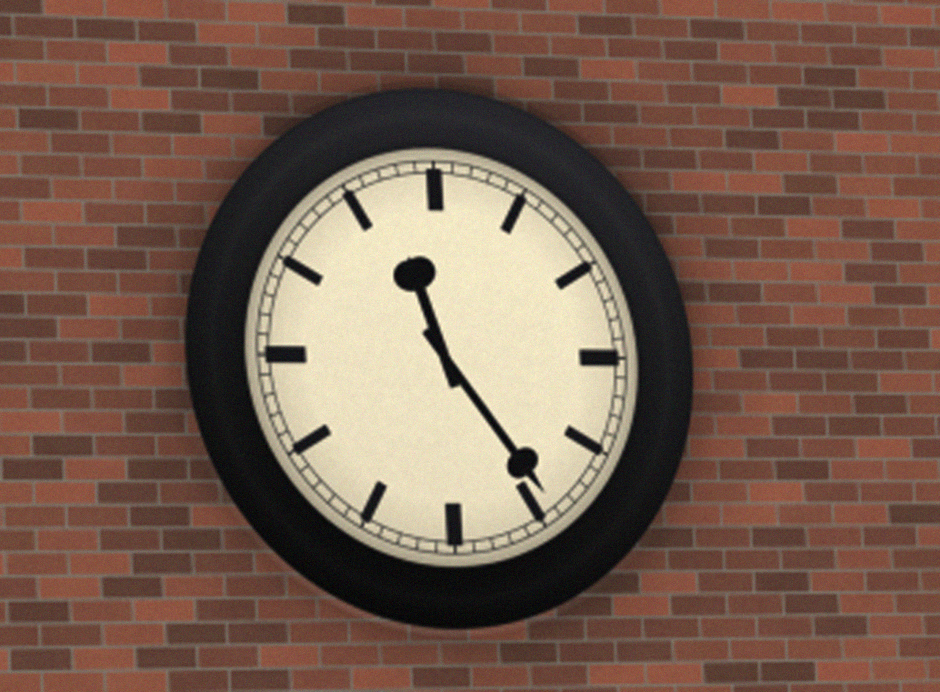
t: 11:24
